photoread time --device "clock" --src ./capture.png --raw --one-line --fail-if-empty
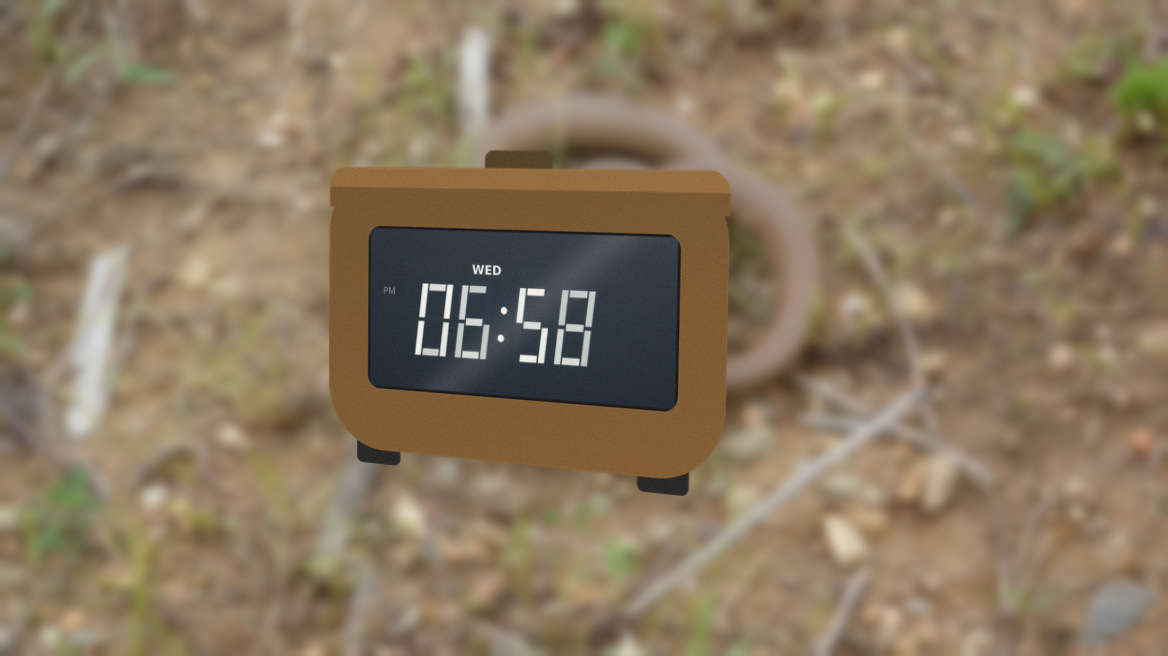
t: 6:58
